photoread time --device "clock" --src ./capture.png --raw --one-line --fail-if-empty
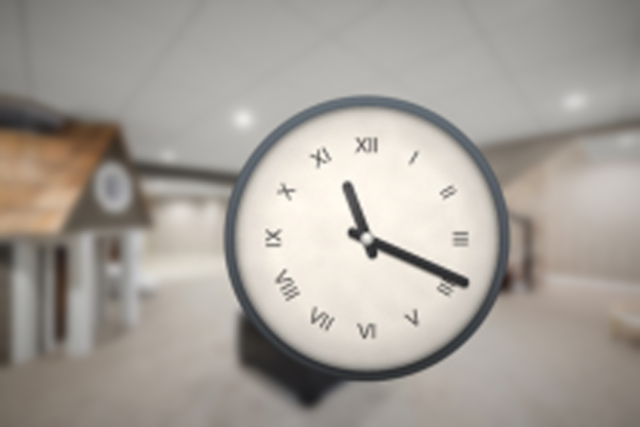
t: 11:19
